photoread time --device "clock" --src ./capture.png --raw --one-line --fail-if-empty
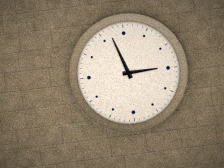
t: 2:57
